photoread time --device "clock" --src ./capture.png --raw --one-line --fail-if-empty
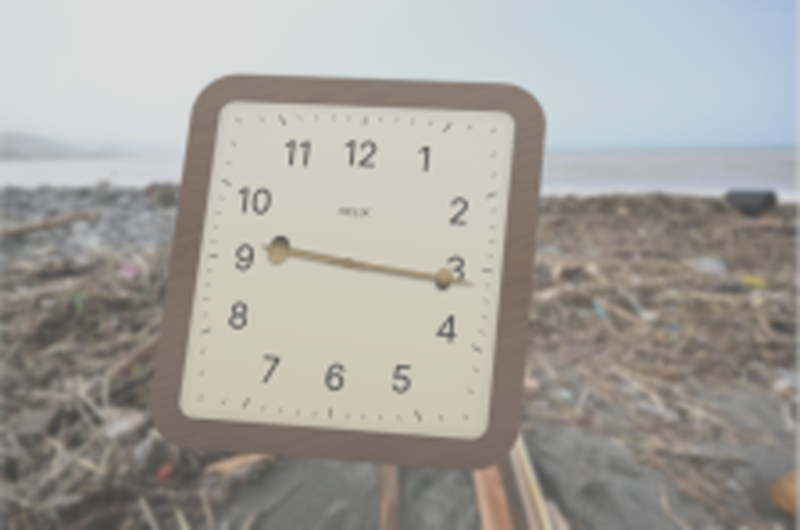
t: 9:16
